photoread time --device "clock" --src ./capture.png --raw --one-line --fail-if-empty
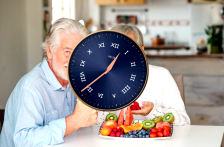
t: 12:36
